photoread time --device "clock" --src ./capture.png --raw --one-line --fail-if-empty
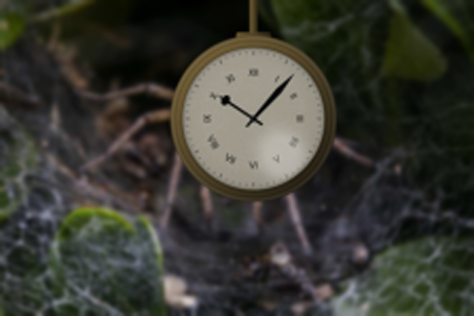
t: 10:07
